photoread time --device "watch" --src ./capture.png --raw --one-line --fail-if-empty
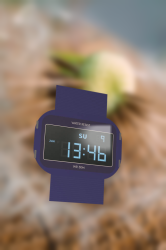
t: 13:46
